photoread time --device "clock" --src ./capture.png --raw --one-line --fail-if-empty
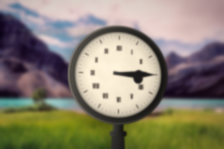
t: 3:15
